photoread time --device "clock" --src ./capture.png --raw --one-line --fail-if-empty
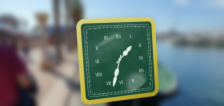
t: 1:33
